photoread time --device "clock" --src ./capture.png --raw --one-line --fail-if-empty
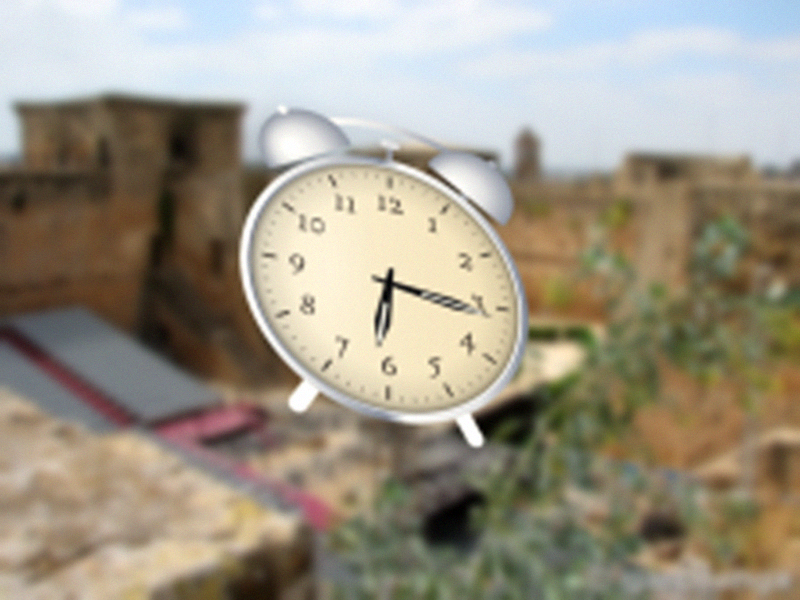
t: 6:16
